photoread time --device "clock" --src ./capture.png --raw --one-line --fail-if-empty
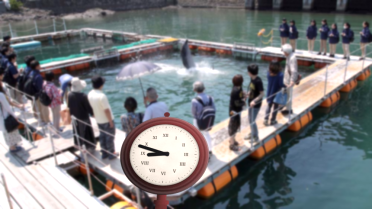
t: 8:48
